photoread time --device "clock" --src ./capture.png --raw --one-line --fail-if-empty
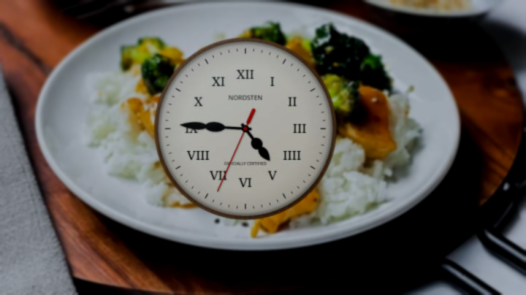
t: 4:45:34
